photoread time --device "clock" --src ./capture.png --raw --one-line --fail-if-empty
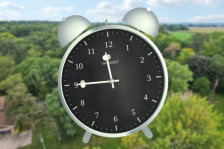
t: 11:45
